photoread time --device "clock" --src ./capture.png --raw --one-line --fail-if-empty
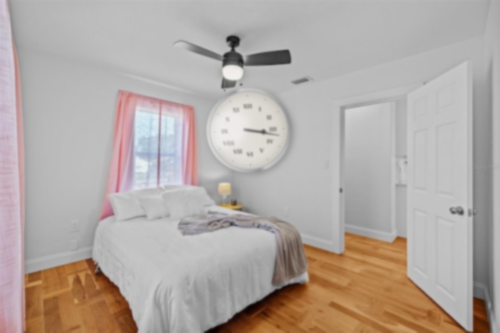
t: 3:17
